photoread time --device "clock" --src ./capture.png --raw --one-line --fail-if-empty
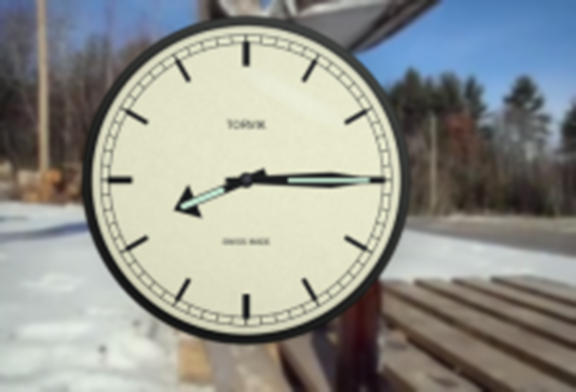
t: 8:15
